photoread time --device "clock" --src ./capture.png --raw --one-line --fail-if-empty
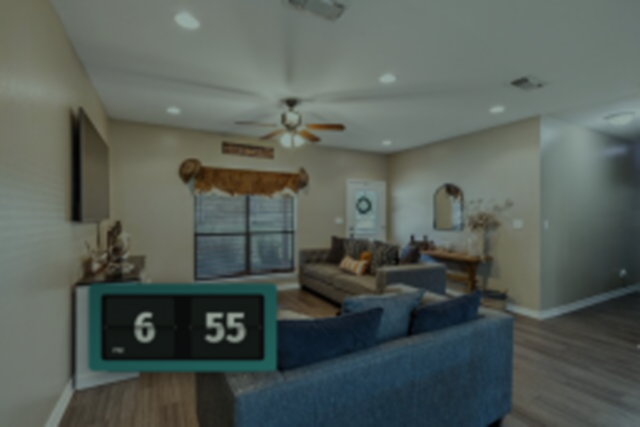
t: 6:55
